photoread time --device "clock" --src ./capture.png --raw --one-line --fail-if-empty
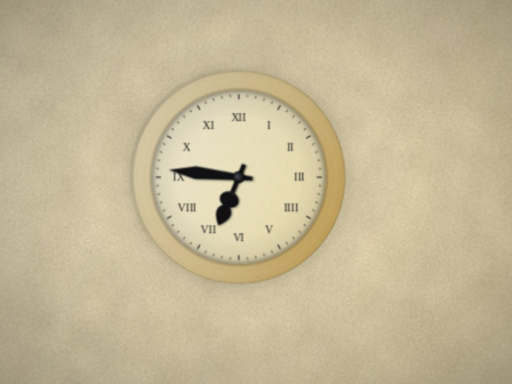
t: 6:46
